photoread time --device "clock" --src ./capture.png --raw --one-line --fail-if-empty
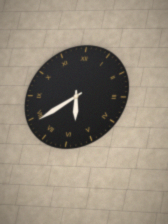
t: 5:39
